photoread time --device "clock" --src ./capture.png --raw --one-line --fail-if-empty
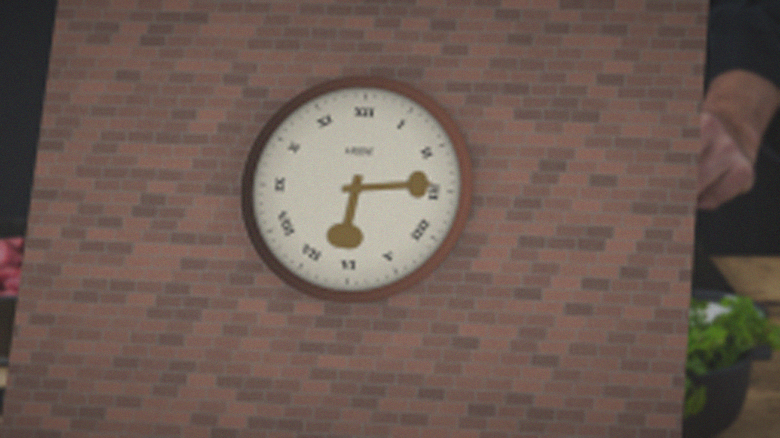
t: 6:14
